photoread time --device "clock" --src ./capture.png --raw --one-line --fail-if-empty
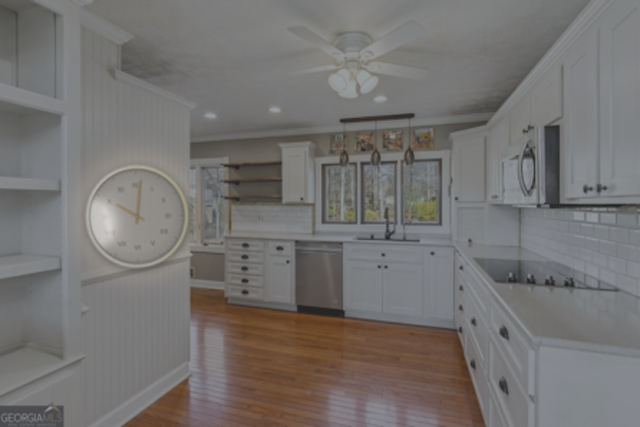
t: 10:01
